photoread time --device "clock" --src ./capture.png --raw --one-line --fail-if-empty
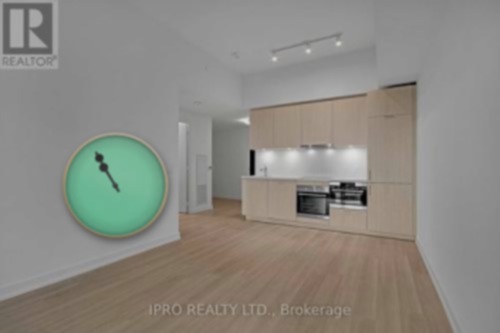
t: 10:55
